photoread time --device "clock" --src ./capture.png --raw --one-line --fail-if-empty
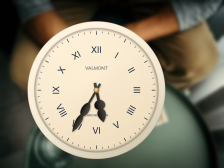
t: 5:35
